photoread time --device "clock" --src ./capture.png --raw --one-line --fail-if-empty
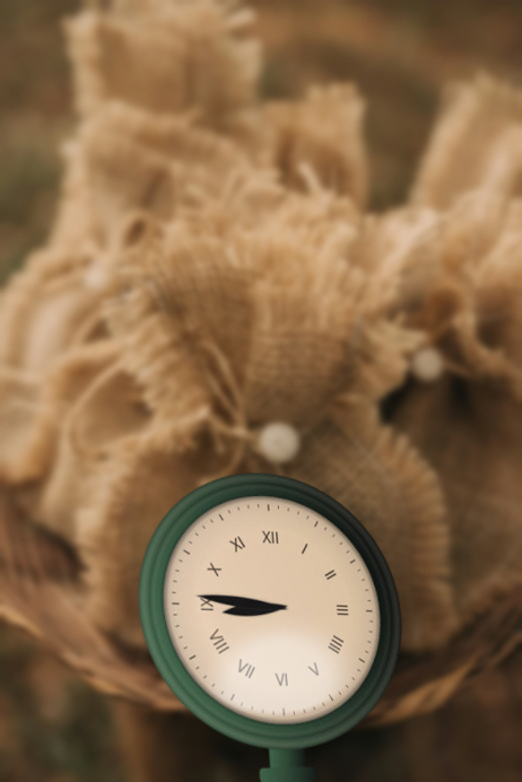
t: 8:46
